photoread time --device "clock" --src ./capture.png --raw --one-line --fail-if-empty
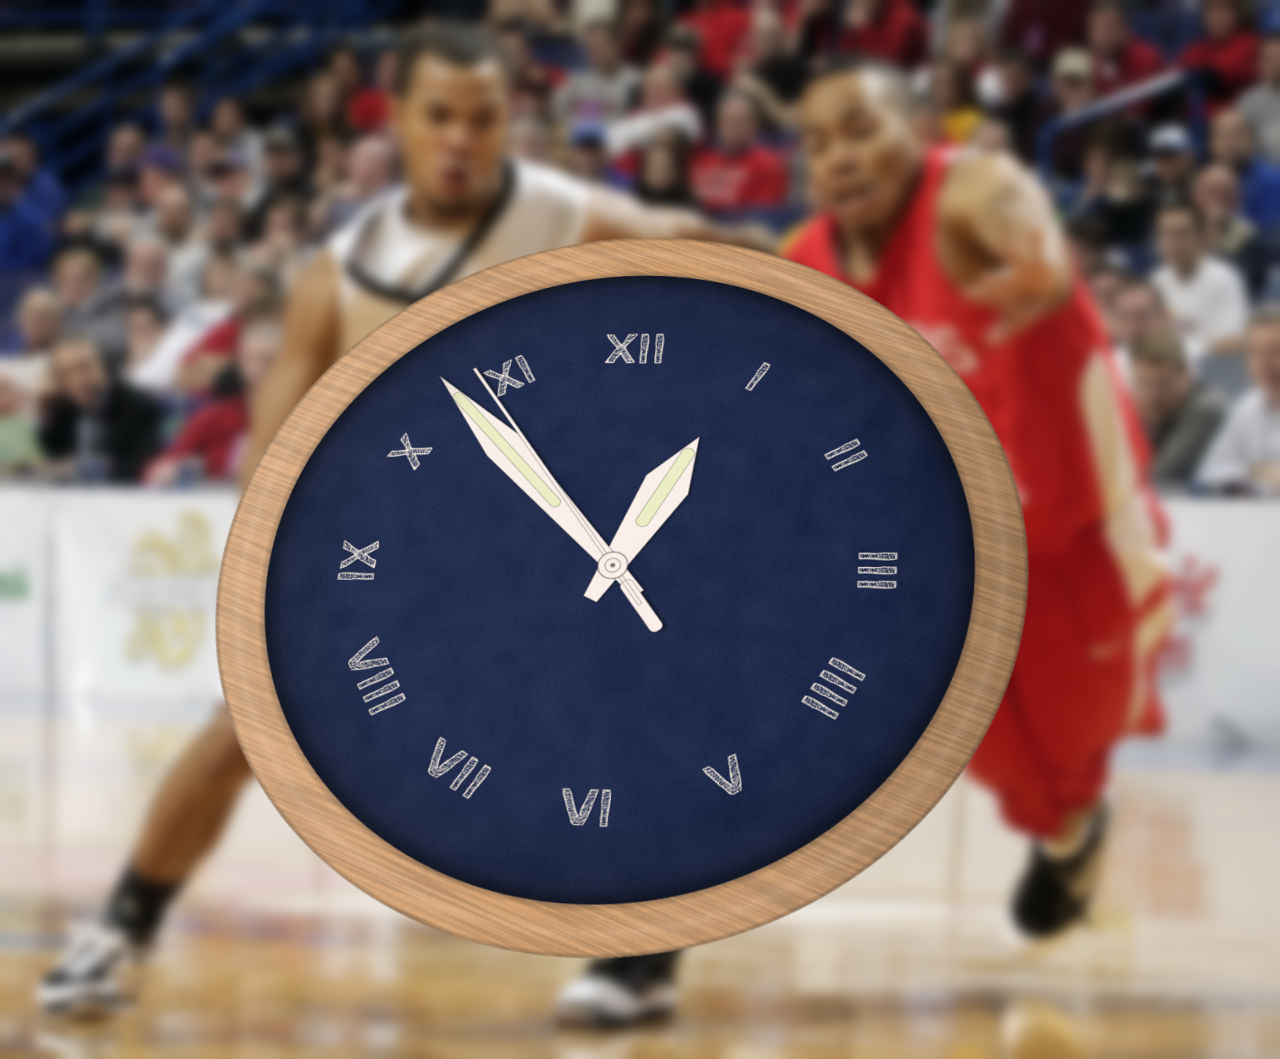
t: 12:52:54
